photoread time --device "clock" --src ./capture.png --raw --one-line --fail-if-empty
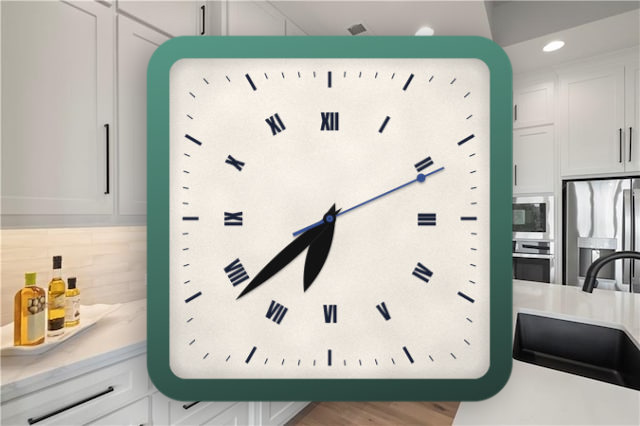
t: 6:38:11
